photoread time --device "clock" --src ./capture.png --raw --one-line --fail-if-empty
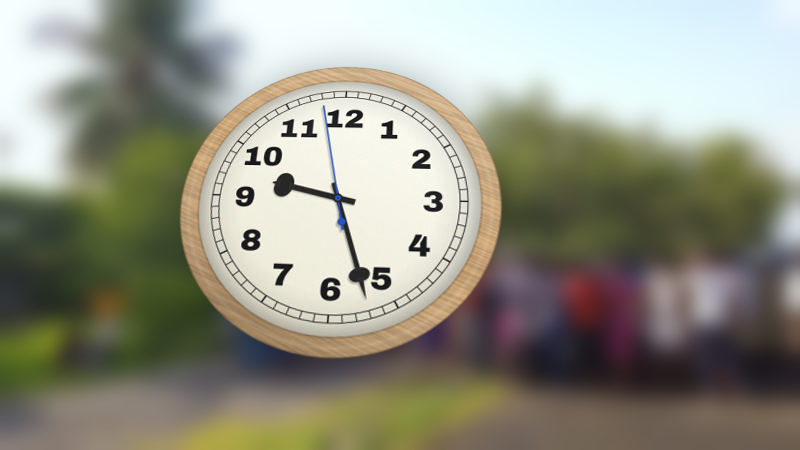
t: 9:26:58
